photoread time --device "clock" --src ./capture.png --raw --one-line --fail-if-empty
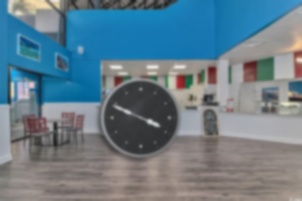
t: 3:49
